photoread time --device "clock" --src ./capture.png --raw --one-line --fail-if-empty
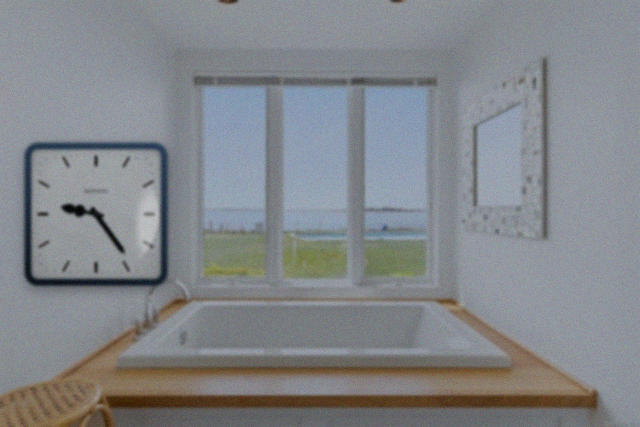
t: 9:24
